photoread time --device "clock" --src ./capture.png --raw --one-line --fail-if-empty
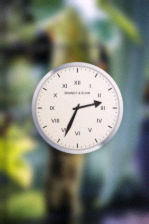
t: 2:34
